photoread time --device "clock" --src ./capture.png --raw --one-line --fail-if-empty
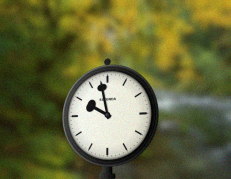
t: 9:58
